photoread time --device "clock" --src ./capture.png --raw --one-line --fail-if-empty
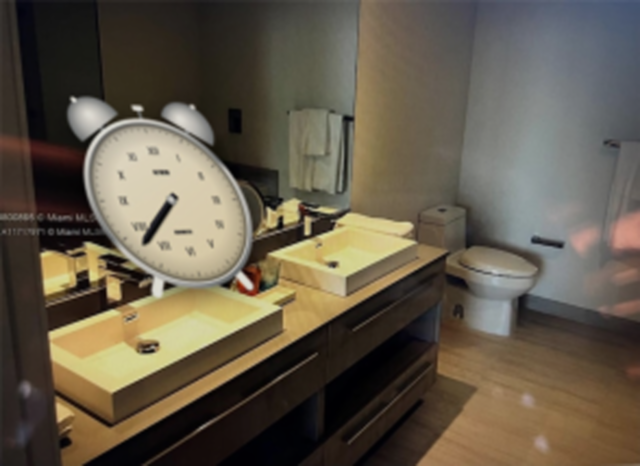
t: 7:38
